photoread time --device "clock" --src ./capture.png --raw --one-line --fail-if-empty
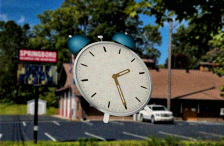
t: 2:30
